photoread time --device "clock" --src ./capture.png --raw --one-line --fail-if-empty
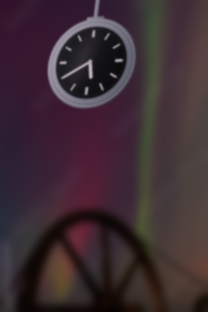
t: 5:40
